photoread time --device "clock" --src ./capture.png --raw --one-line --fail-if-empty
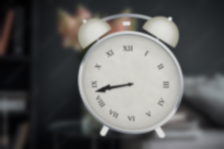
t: 8:43
